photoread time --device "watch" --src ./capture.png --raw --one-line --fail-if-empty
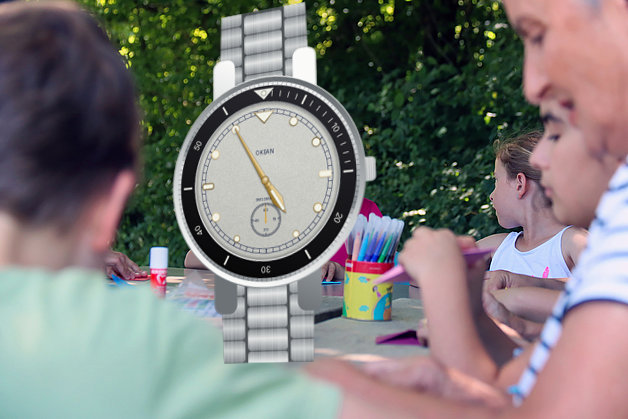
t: 4:55
